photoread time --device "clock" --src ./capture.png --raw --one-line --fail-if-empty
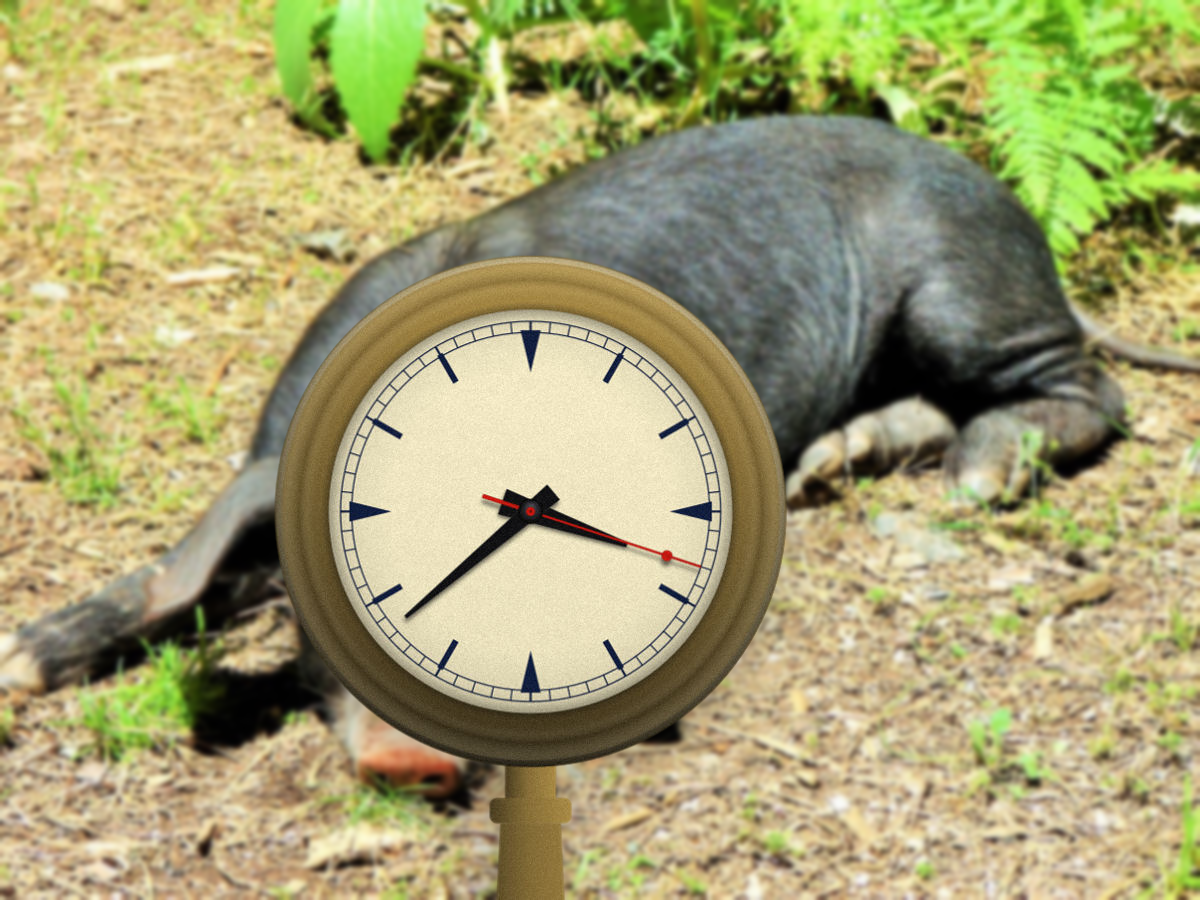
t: 3:38:18
